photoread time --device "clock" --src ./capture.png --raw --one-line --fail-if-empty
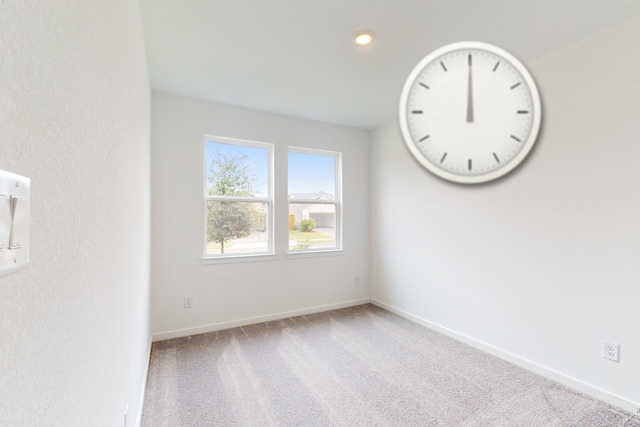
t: 12:00
